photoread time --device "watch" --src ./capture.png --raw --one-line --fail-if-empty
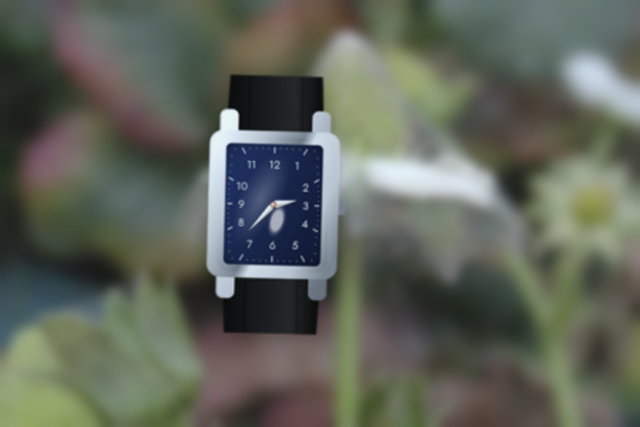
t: 2:37
